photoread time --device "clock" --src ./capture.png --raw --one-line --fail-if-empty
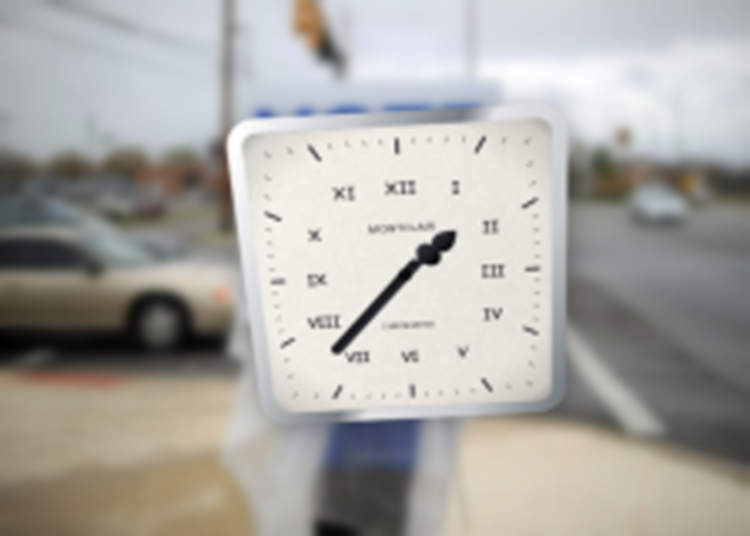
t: 1:37
